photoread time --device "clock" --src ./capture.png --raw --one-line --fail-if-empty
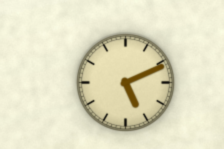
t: 5:11
